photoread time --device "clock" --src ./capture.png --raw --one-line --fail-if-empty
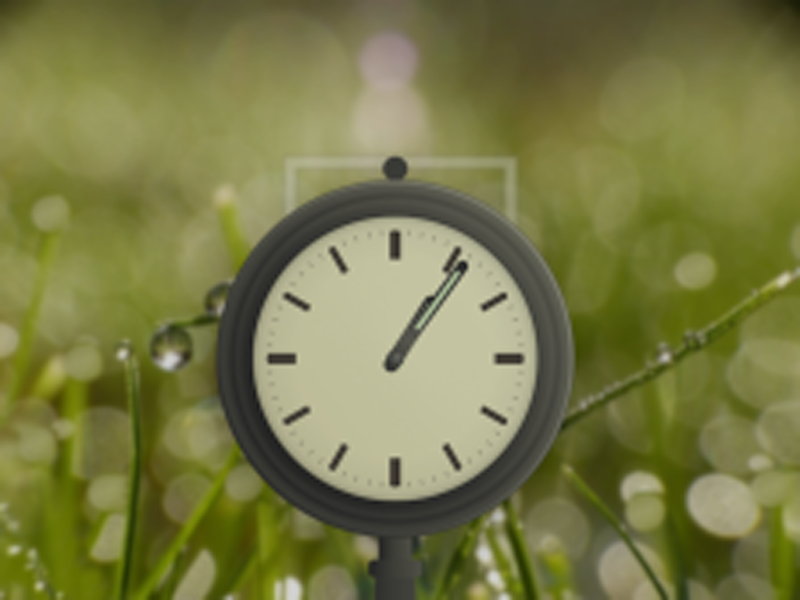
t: 1:06
